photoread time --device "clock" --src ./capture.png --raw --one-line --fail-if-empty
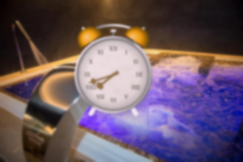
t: 7:42
